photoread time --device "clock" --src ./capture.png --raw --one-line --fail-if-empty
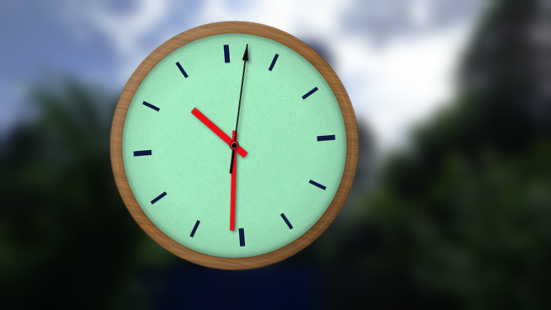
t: 10:31:02
